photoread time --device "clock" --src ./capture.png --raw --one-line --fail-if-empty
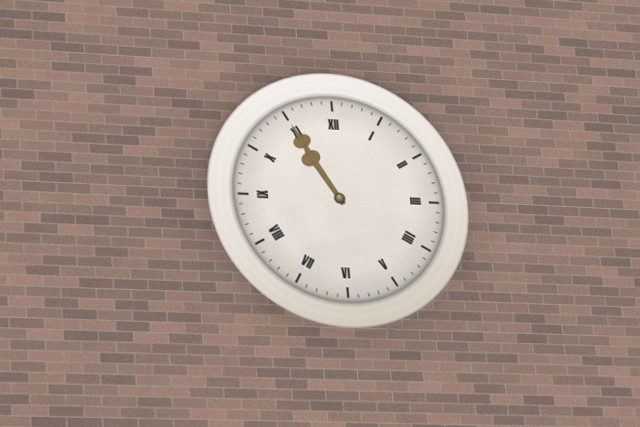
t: 10:55
